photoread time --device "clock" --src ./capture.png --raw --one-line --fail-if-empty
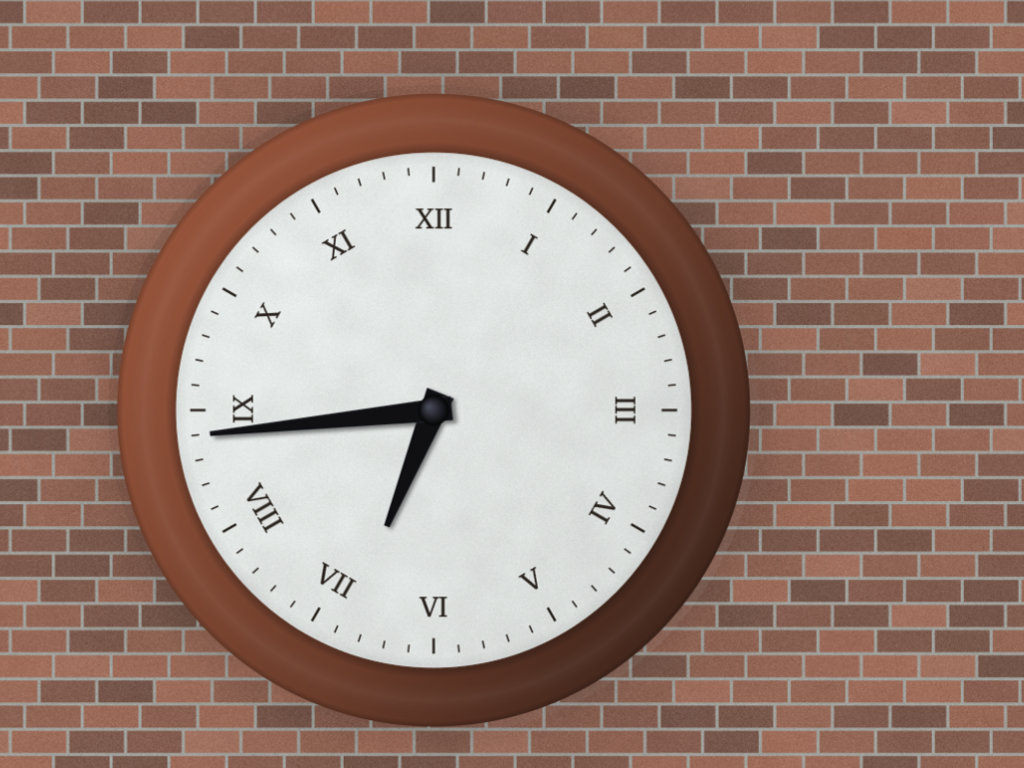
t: 6:44
